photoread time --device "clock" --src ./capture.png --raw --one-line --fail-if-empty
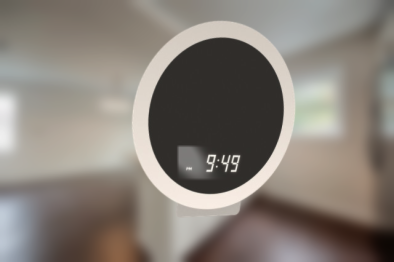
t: 9:49
